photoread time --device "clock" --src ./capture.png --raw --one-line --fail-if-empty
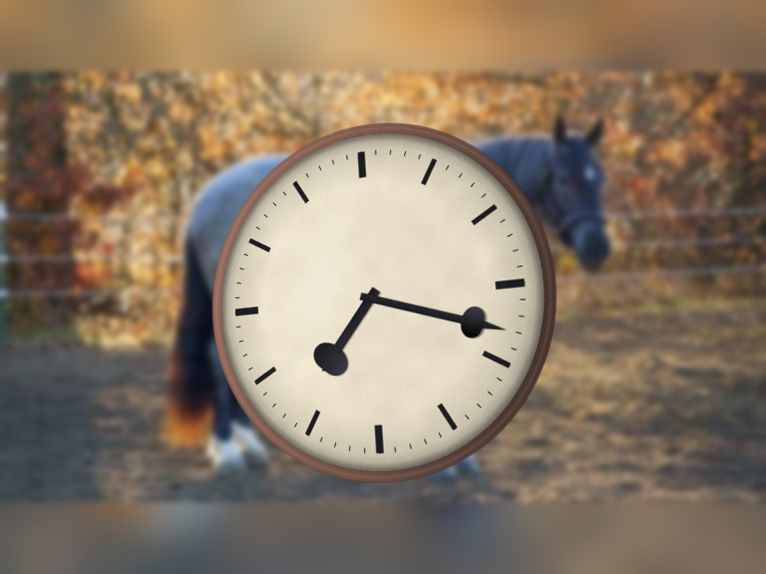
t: 7:18
